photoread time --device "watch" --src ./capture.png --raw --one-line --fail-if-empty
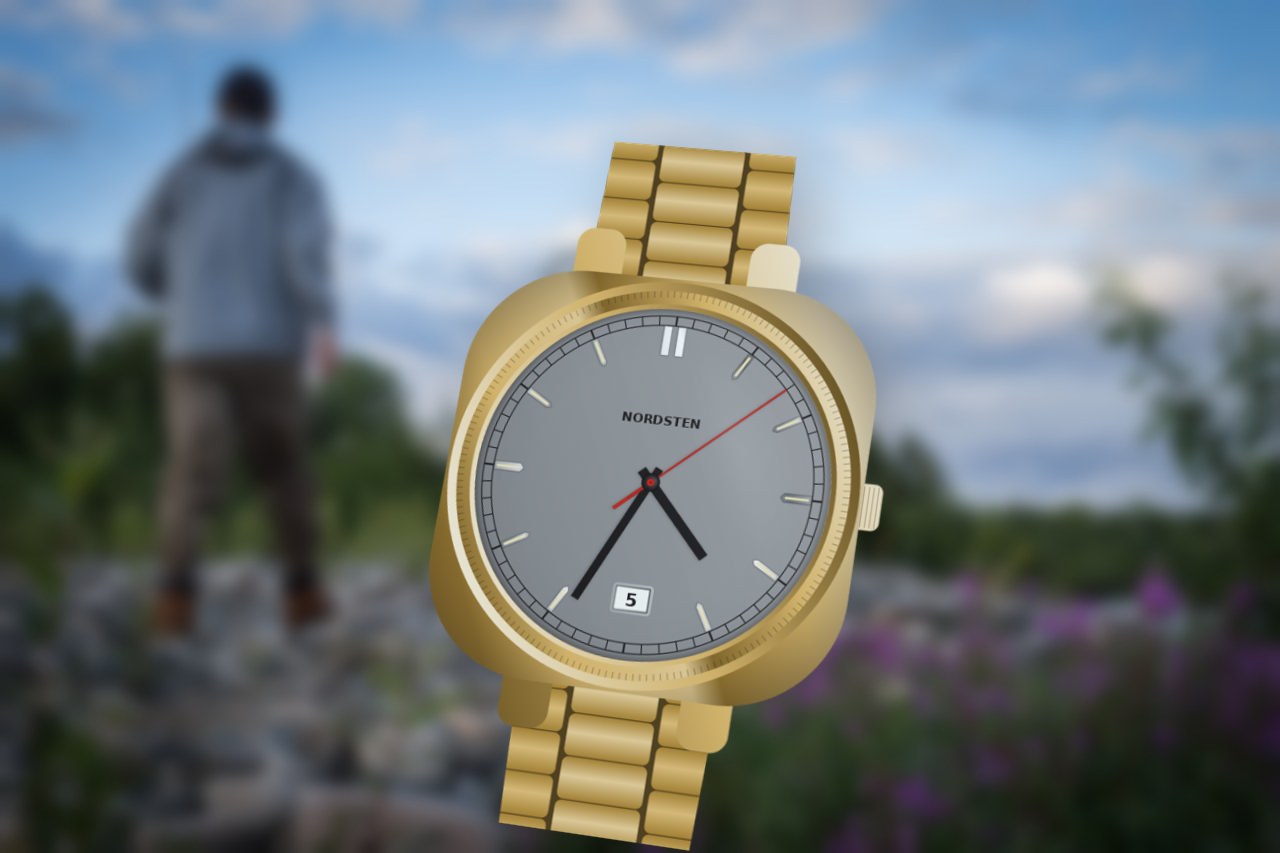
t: 4:34:08
